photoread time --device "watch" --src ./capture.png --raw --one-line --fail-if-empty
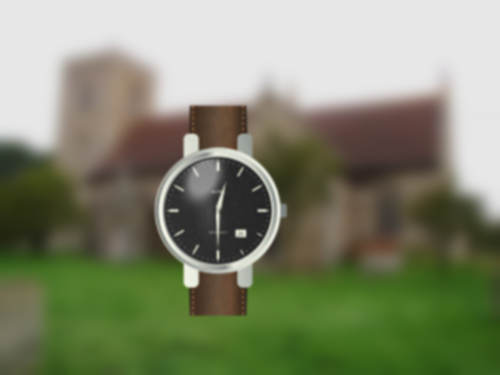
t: 12:30
